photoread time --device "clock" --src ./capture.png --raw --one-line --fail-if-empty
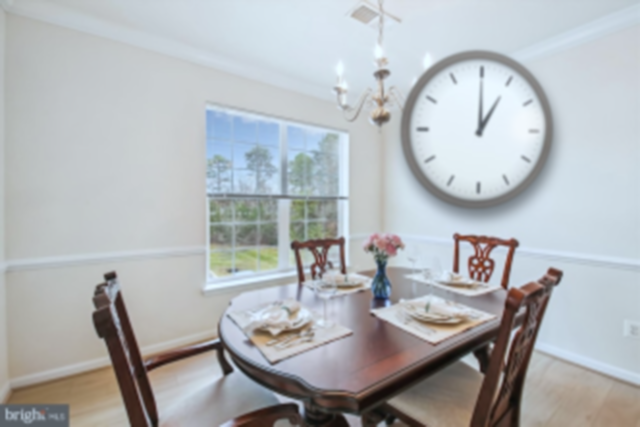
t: 1:00
